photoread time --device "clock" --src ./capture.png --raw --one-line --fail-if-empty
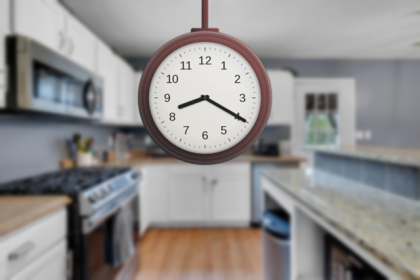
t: 8:20
